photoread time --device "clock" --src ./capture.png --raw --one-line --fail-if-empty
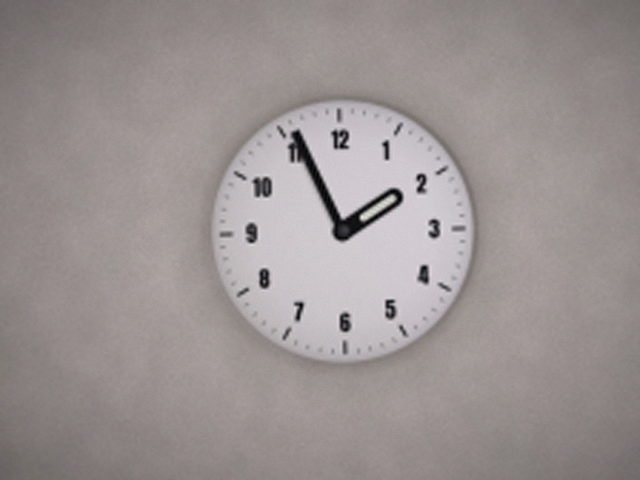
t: 1:56
